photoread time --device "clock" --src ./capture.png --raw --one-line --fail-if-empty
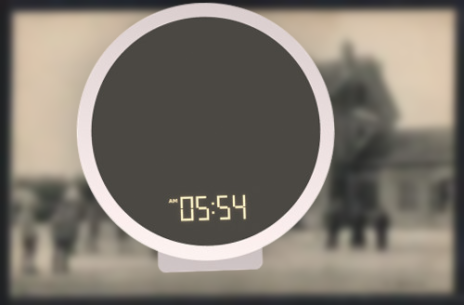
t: 5:54
